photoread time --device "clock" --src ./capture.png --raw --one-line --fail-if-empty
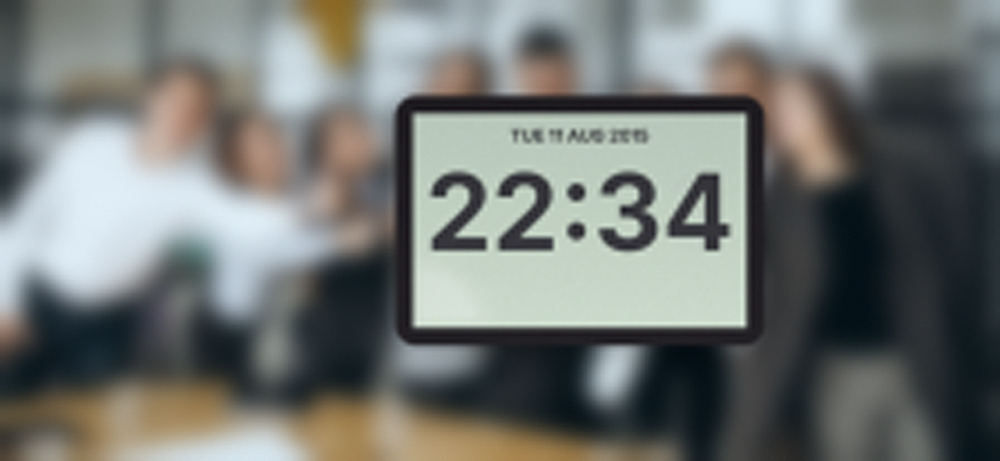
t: 22:34
